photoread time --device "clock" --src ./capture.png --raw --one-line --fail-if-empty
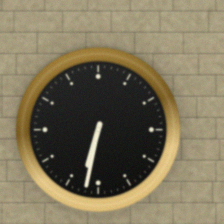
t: 6:32
